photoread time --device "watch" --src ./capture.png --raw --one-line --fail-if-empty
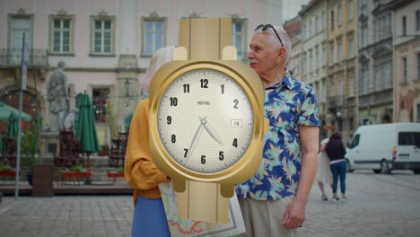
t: 4:34
